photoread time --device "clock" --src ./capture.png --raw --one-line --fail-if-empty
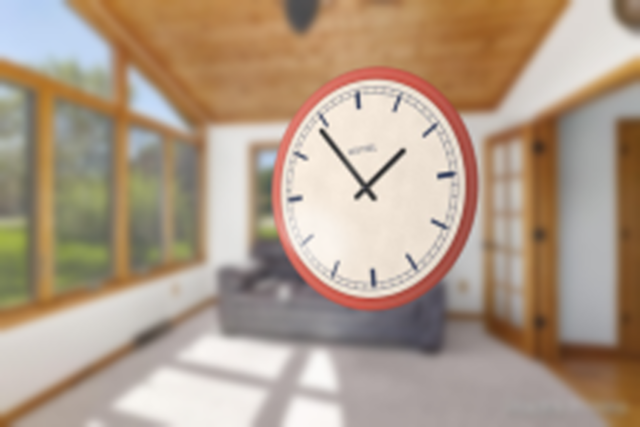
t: 1:54
